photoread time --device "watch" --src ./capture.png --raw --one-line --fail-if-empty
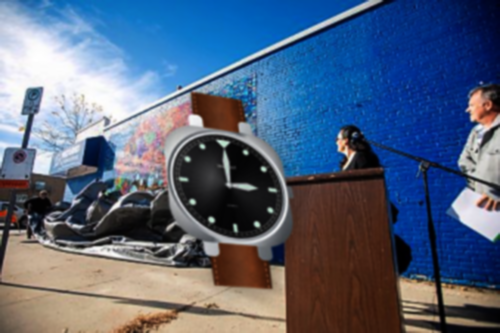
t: 3:00
